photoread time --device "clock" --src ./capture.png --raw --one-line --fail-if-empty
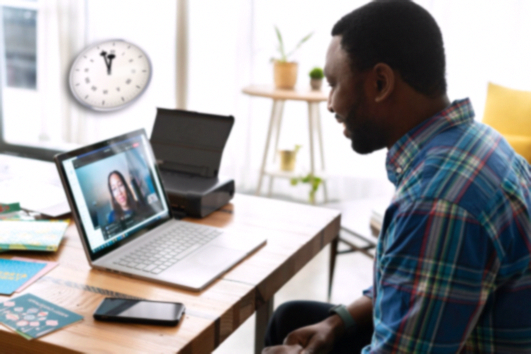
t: 11:56
